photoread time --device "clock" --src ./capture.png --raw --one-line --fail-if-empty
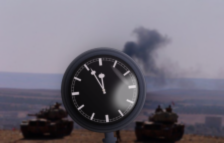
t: 11:56
